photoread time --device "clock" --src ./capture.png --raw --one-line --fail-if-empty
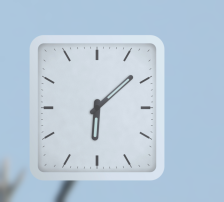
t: 6:08
